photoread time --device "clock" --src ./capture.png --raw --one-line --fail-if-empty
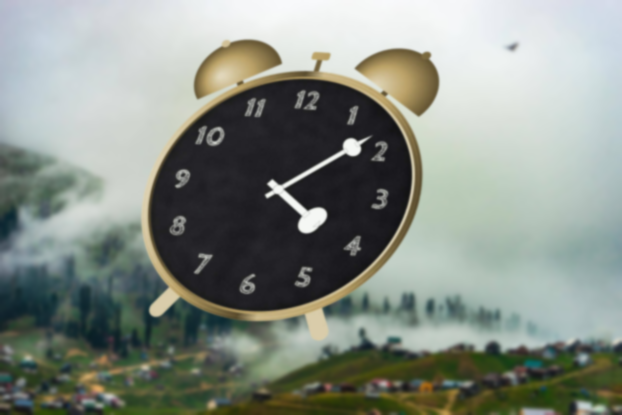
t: 4:08
